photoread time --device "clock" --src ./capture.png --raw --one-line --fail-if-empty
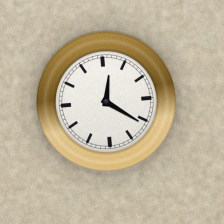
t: 12:21
